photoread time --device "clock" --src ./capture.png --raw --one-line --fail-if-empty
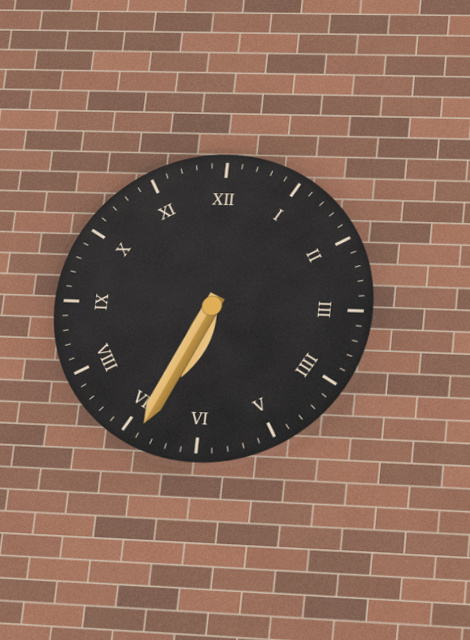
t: 6:34
